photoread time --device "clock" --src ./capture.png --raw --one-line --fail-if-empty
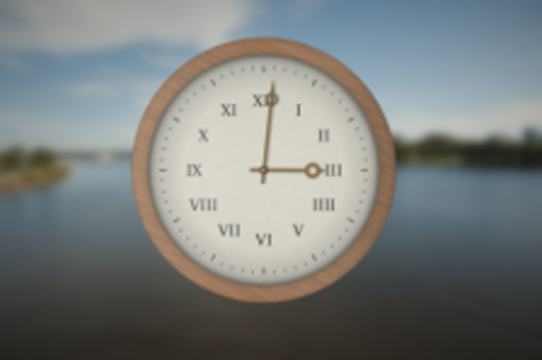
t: 3:01
